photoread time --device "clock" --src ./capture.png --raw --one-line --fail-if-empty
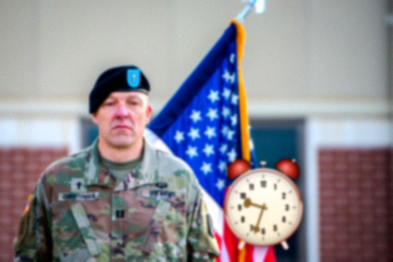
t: 9:33
